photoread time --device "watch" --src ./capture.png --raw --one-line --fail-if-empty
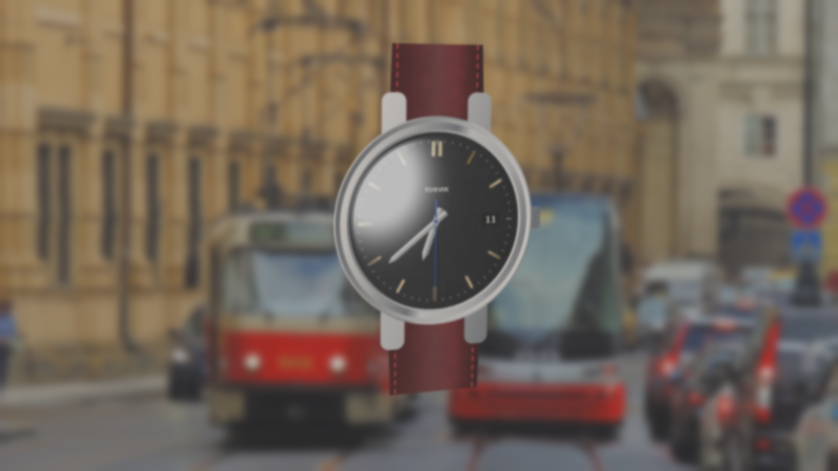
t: 6:38:30
